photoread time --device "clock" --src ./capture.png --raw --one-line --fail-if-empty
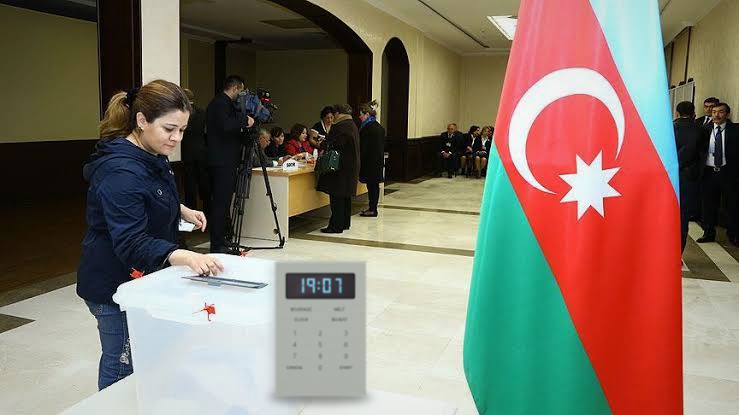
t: 19:07
